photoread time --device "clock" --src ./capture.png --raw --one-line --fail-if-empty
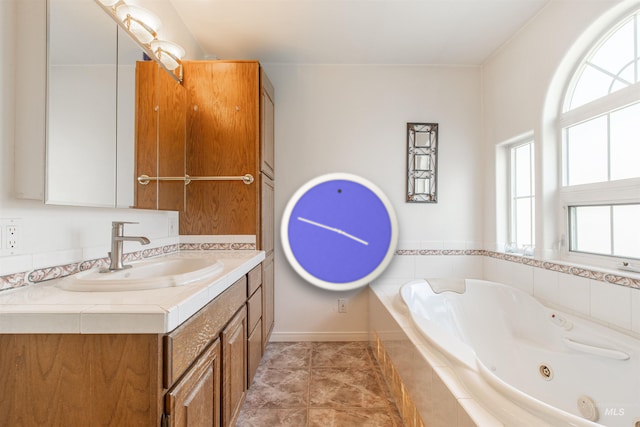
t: 3:48
